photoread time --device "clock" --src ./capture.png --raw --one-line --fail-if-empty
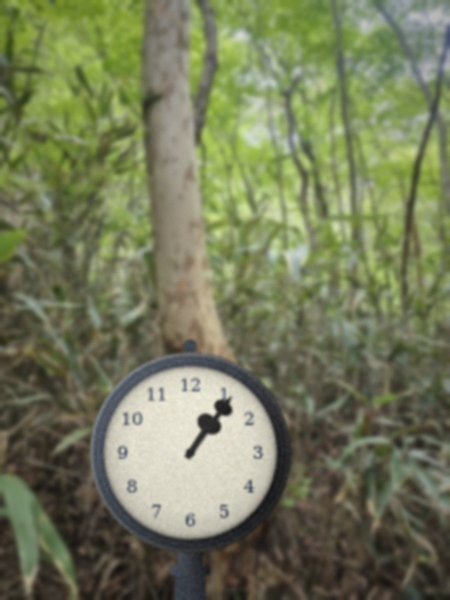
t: 1:06
